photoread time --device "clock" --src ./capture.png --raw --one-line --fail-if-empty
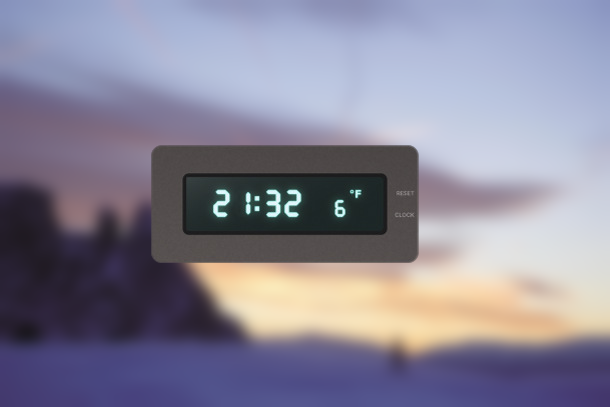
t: 21:32
